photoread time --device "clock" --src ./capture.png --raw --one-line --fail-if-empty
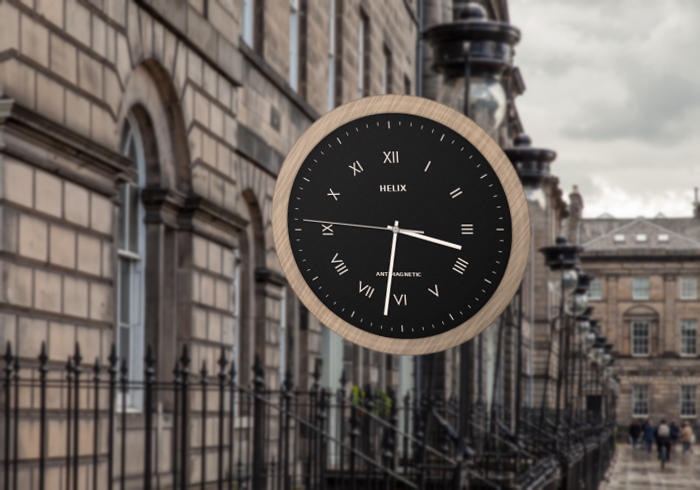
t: 3:31:46
